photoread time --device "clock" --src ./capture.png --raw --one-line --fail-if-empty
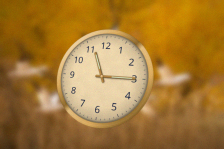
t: 11:15
